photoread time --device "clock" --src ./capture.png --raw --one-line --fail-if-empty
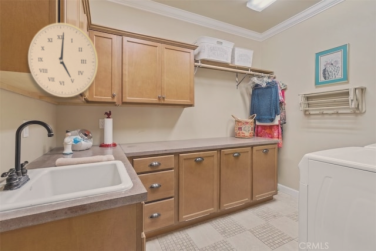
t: 5:01
